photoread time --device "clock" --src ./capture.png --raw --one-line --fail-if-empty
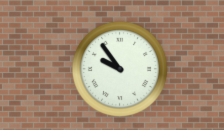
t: 9:54
